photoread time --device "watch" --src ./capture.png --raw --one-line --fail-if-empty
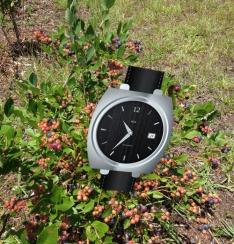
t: 10:36
